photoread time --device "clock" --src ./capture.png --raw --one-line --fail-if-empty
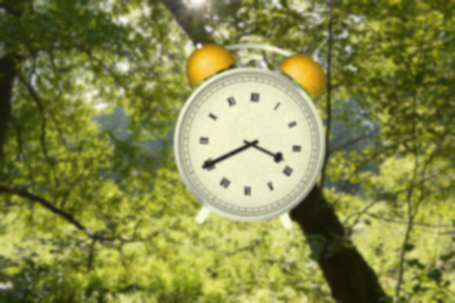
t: 3:40
